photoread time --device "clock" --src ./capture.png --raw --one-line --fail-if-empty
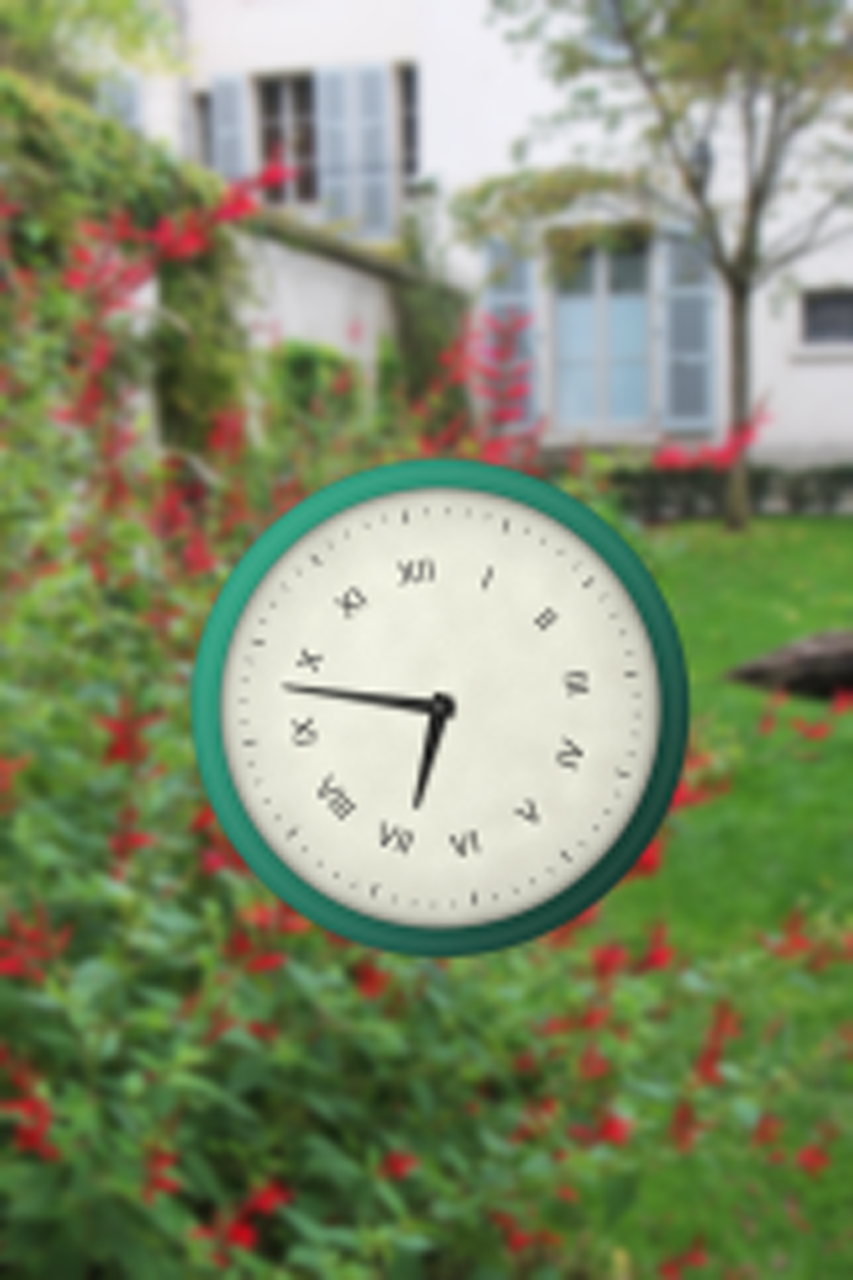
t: 6:48
